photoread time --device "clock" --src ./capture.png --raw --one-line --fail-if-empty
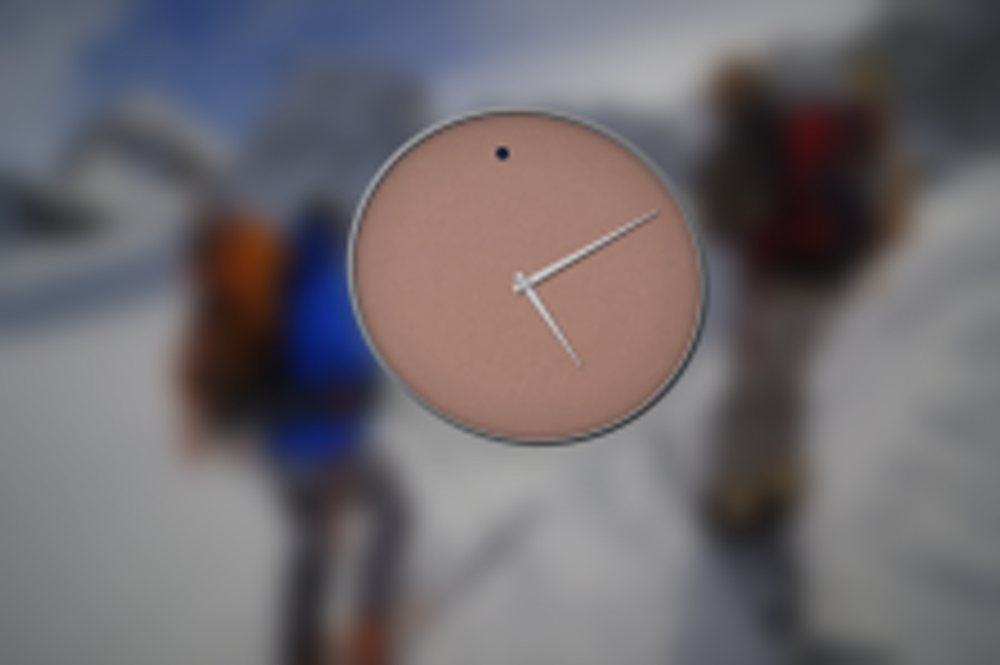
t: 5:11
